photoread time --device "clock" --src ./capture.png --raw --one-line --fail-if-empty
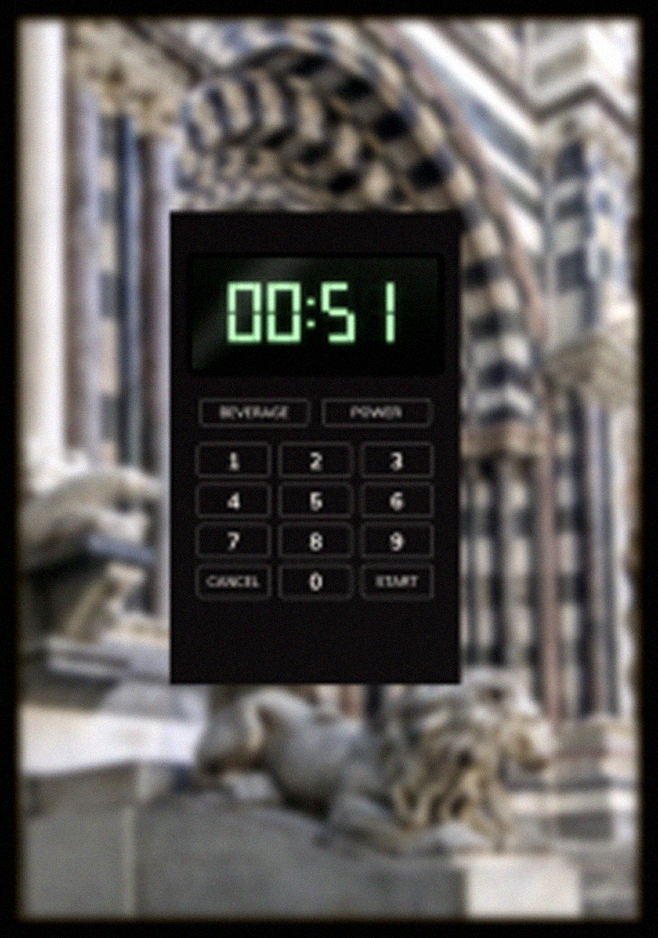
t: 0:51
